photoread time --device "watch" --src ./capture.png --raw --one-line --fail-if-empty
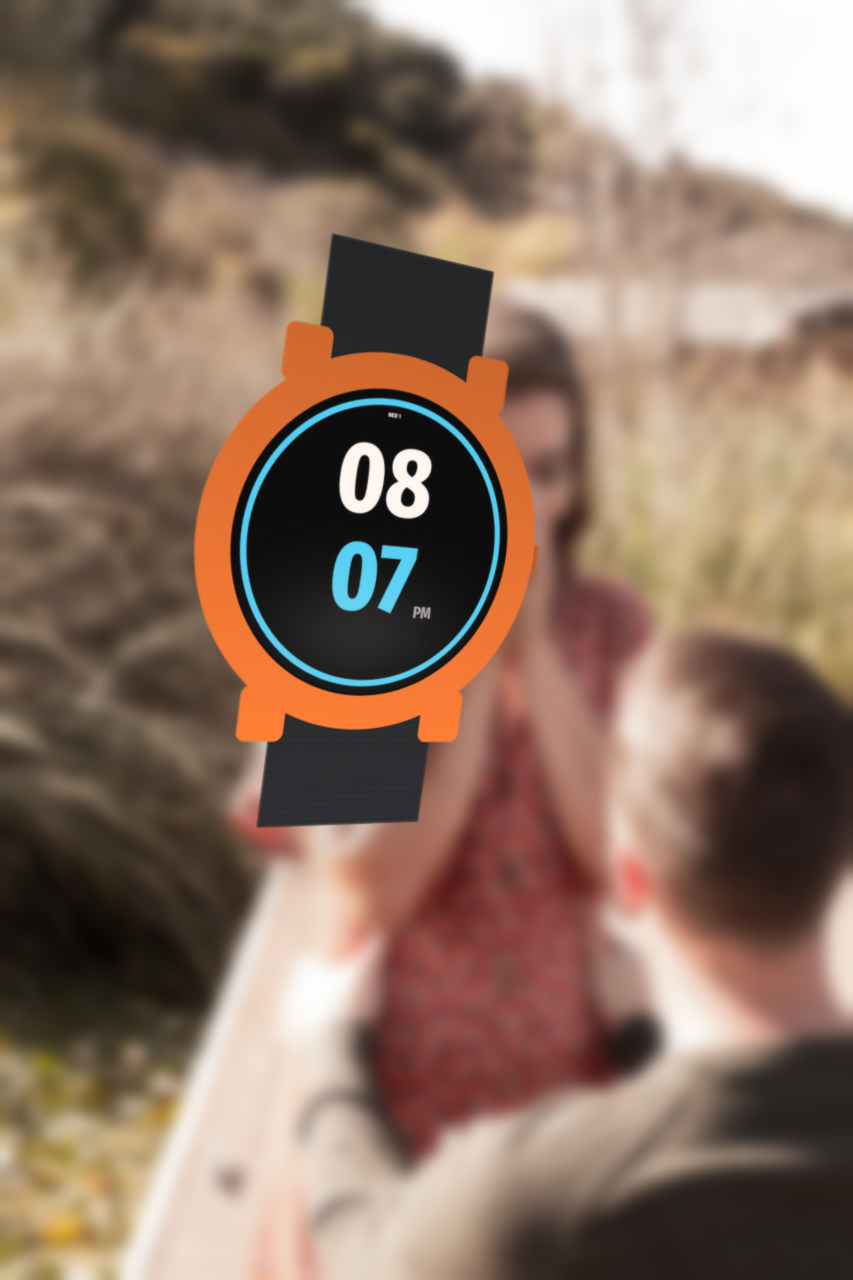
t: 8:07
